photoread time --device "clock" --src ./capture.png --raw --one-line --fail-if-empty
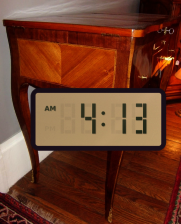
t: 4:13
